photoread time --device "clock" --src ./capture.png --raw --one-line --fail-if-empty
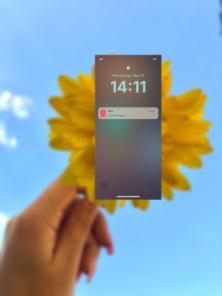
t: 14:11
